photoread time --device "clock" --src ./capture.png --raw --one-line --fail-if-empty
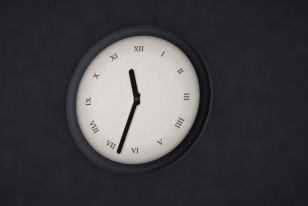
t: 11:33
